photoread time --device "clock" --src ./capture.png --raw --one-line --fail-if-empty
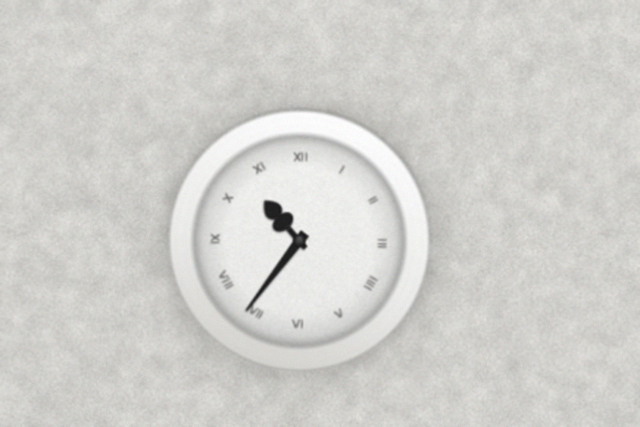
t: 10:36
